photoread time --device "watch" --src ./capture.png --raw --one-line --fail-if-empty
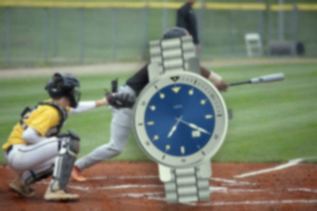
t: 7:20
